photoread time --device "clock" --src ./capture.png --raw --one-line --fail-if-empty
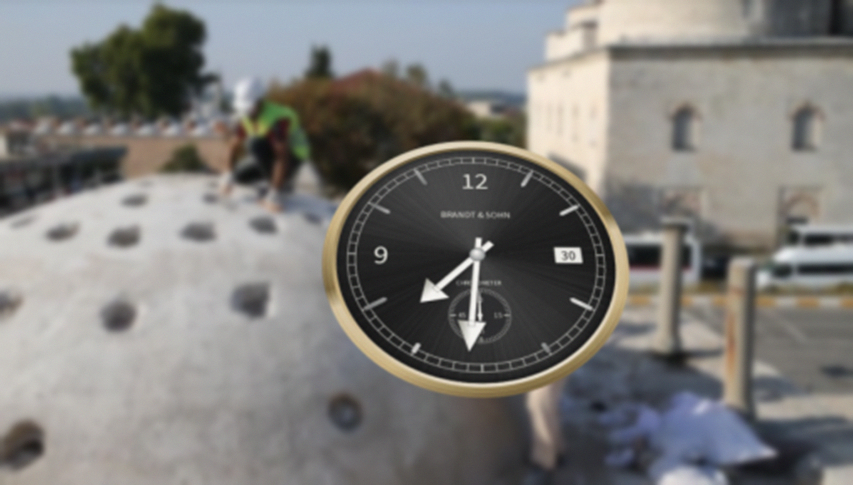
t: 7:31
